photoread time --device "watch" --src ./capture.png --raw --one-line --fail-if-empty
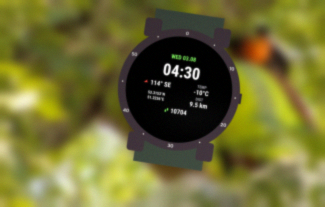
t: 4:30
